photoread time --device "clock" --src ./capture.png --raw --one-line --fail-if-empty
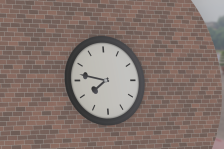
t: 7:47
